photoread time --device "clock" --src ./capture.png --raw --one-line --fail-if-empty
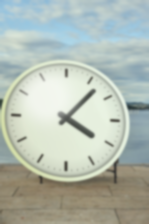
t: 4:07
